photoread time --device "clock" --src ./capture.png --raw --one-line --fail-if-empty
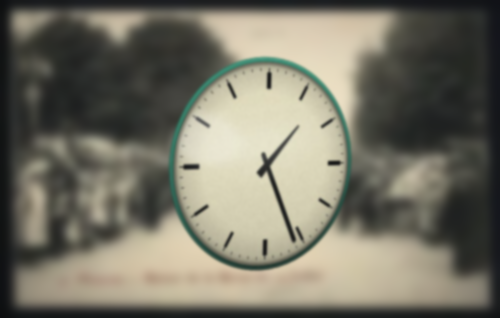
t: 1:26
